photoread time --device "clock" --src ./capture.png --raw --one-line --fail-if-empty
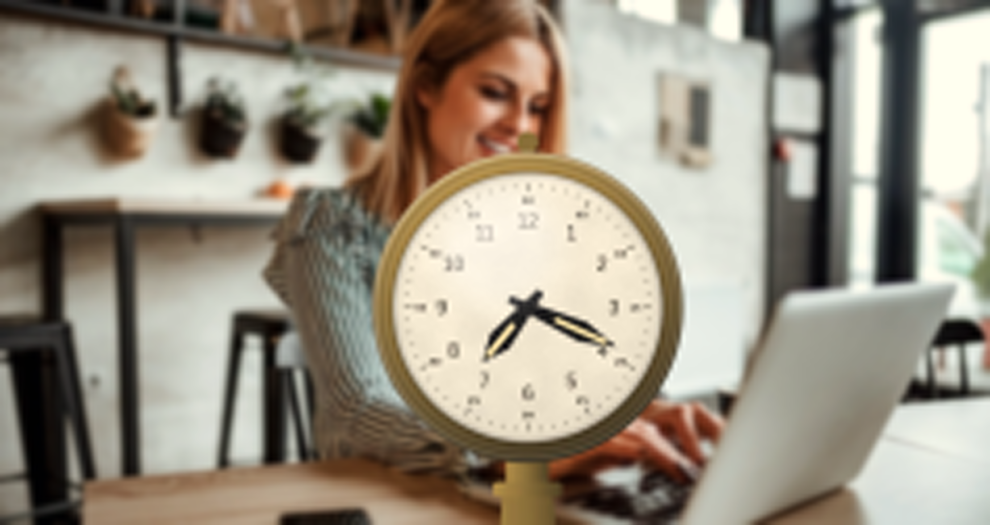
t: 7:19
